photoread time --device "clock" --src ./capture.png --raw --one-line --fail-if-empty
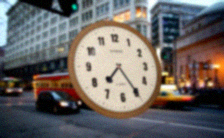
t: 7:25
